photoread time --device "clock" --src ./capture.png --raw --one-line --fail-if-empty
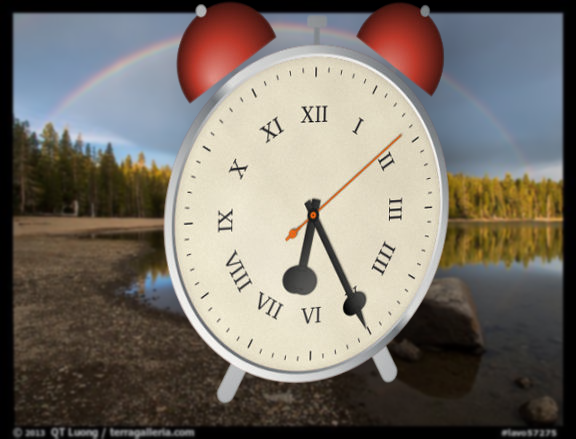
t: 6:25:09
